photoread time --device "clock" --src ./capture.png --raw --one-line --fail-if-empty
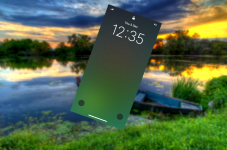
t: 12:35
